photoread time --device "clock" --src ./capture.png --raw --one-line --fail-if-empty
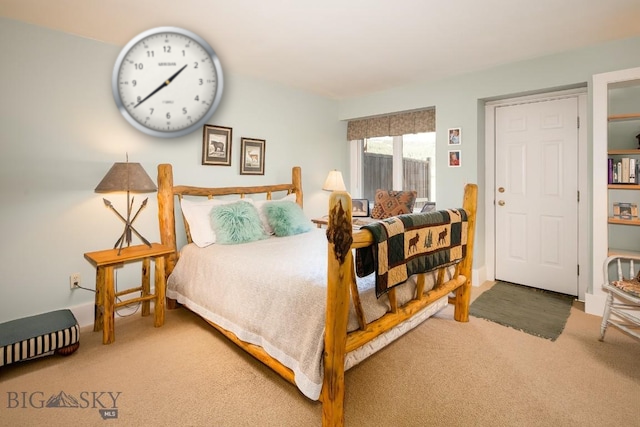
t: 1:39
